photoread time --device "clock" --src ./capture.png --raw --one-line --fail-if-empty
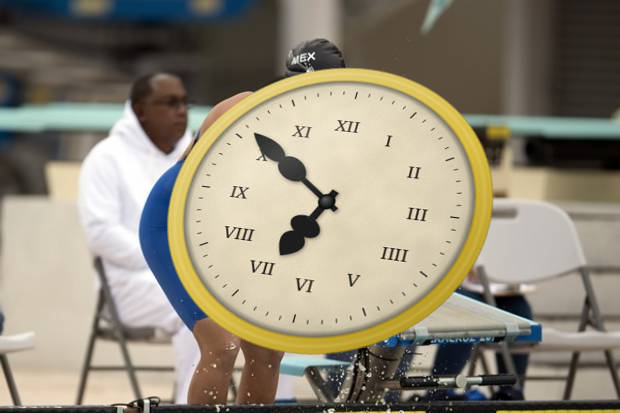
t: 6:51
